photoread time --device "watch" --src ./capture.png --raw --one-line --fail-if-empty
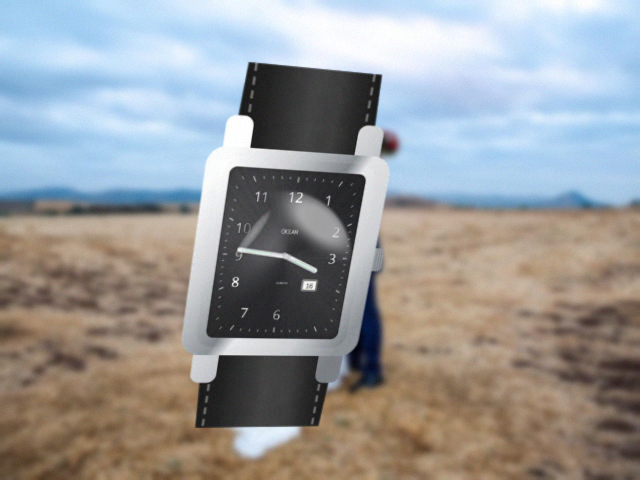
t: 3:46
